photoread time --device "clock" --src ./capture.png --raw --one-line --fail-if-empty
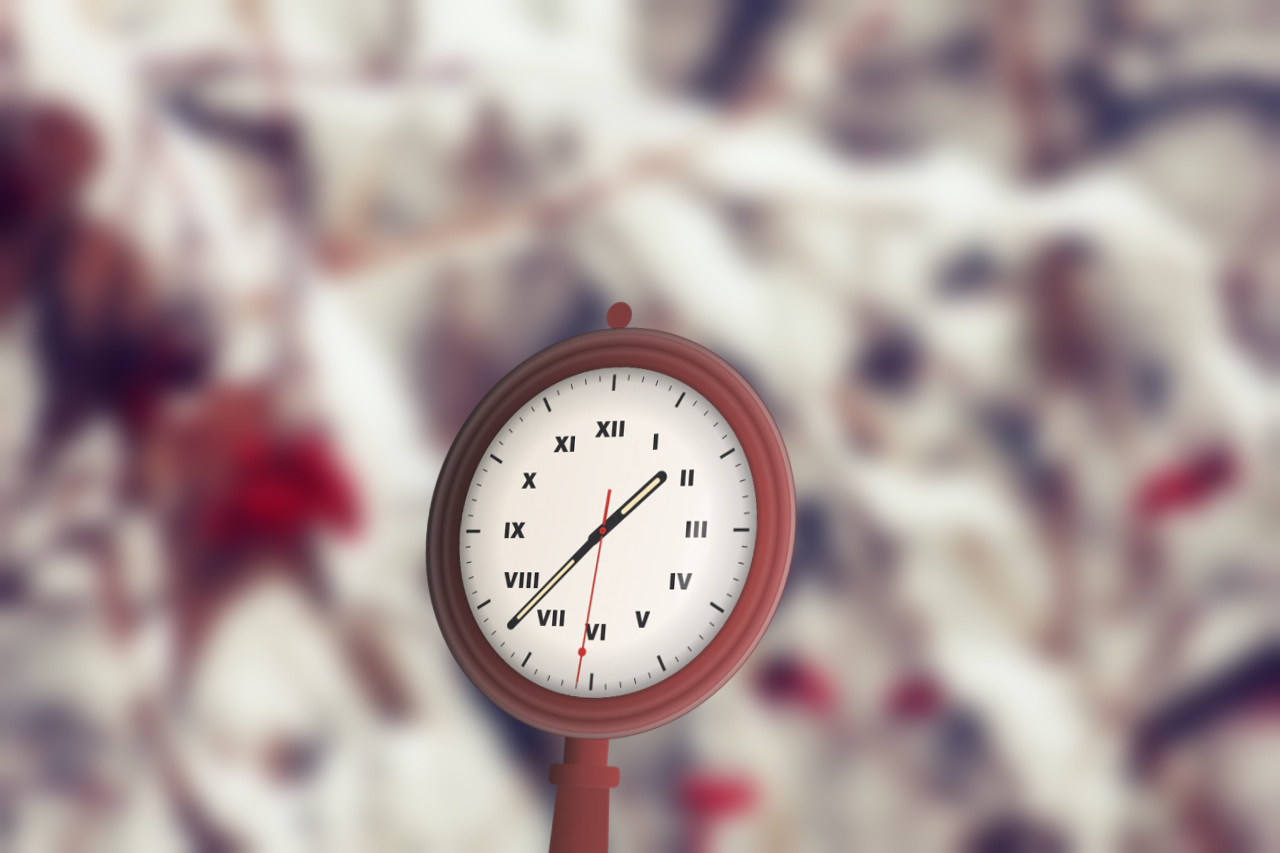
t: 1:37:31
